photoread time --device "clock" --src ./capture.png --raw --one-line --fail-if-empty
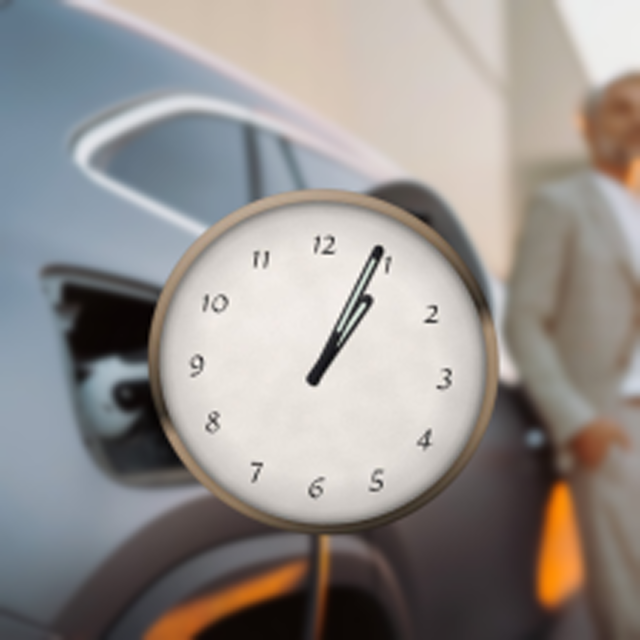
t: 1:04
